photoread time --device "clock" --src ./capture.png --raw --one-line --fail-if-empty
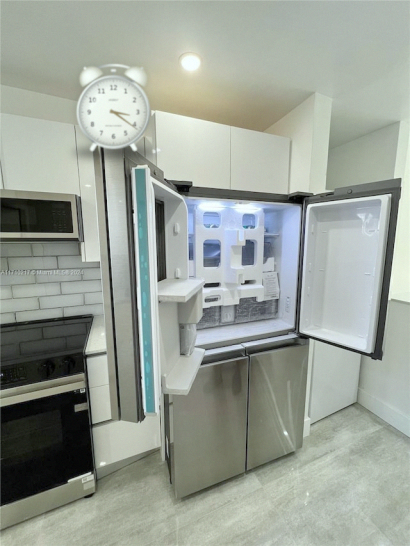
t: 3:21
